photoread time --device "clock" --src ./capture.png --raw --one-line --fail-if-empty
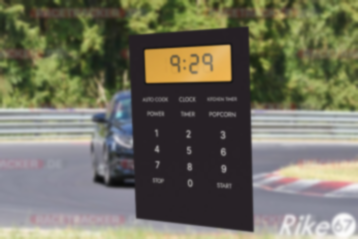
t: 9:29
